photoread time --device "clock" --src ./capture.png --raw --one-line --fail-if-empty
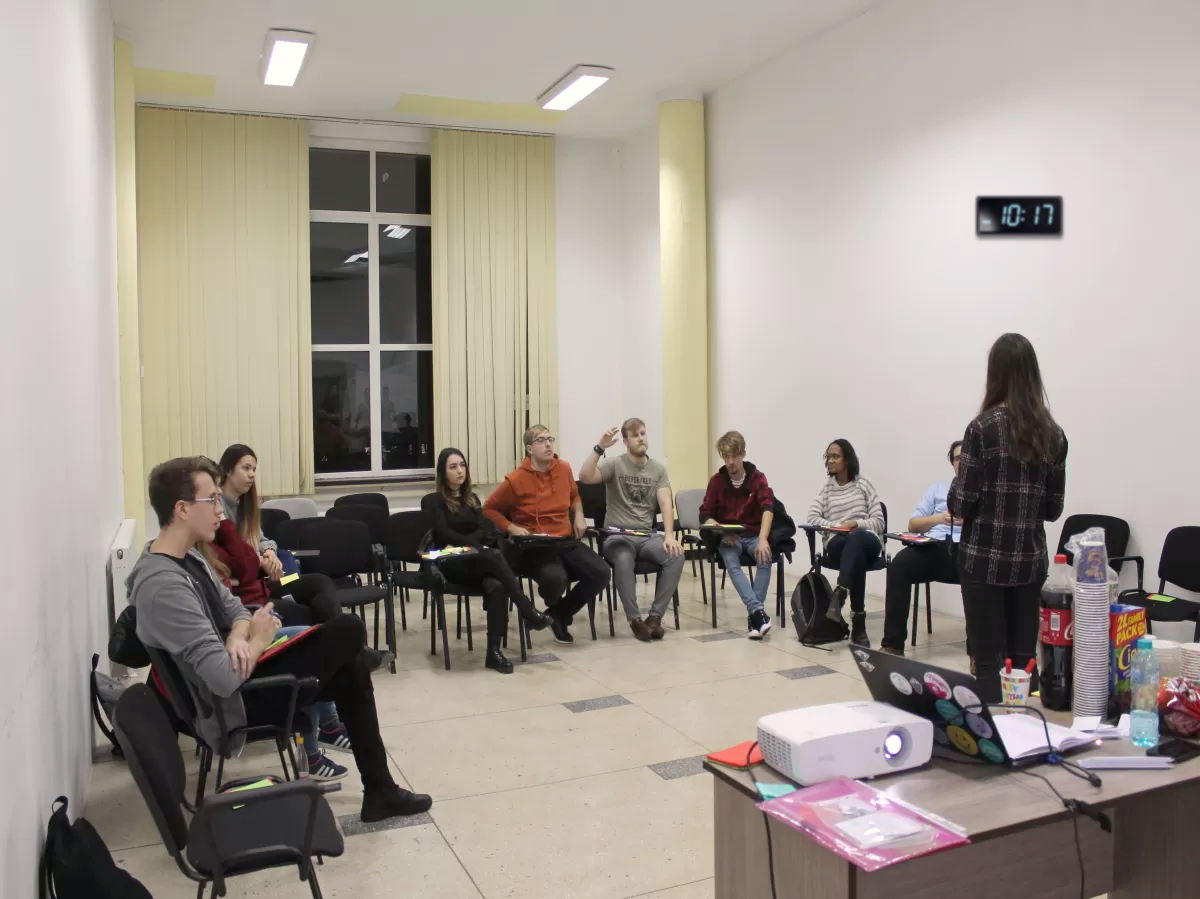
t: 10:17
